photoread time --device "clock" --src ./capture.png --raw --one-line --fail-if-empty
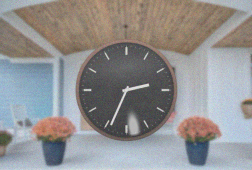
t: 2:34
